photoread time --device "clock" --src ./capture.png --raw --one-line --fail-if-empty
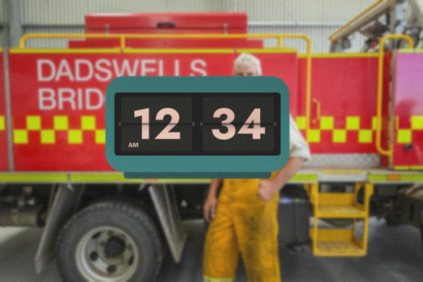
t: 12:34
